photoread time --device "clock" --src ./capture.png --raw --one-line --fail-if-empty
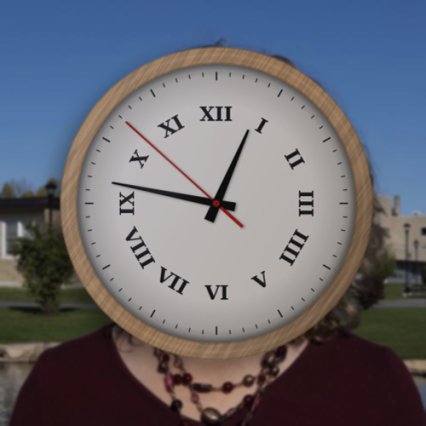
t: 12:46:52
